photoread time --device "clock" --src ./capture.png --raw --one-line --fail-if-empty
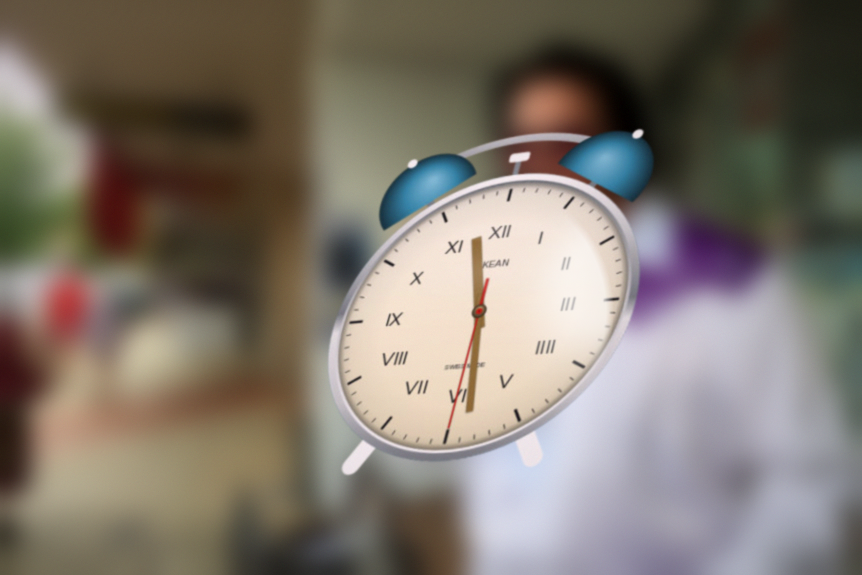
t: 11:28:30
